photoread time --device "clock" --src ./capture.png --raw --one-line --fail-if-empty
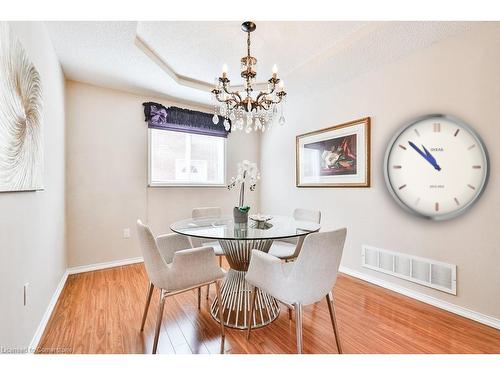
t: 10:52
